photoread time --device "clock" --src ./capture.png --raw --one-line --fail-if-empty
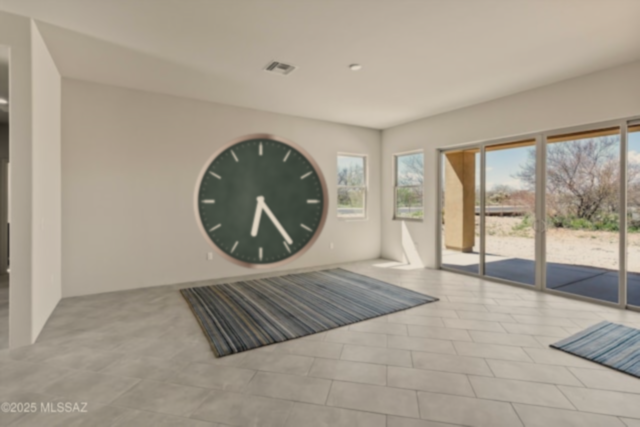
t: 6:24
